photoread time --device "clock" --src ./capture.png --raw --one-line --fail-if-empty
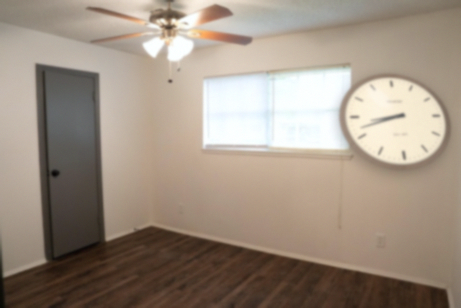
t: 8:42
